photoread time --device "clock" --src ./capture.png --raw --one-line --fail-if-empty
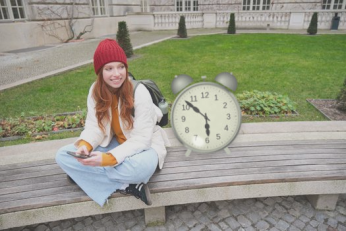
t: 5:52
